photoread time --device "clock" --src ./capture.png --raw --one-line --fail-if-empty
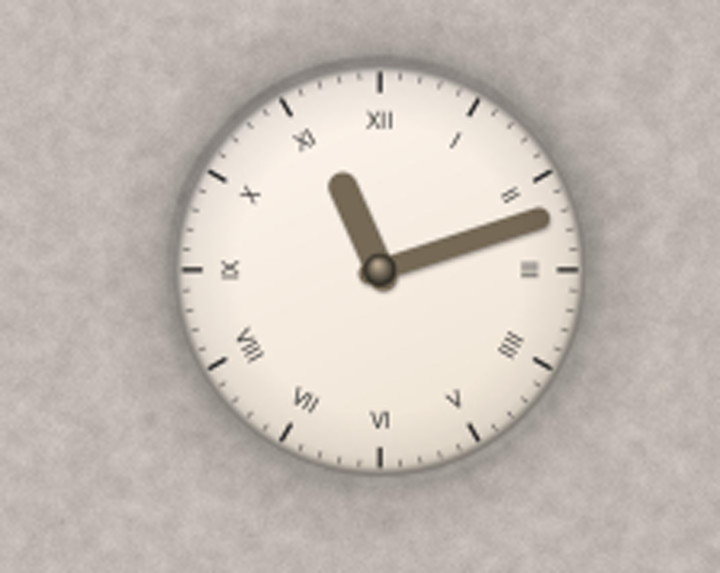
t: 11:12
